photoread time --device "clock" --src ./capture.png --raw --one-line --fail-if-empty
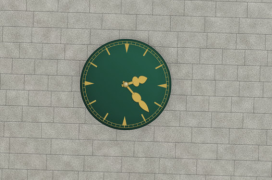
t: 2:23
